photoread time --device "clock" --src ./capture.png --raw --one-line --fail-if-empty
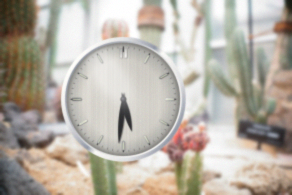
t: 5:31
